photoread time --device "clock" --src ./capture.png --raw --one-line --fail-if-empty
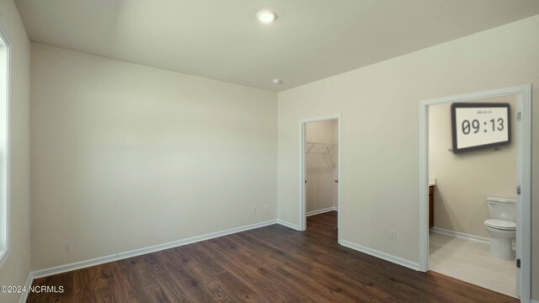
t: 9:13
